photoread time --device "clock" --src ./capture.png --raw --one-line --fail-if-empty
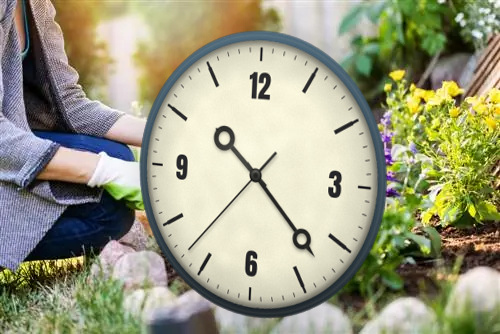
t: 10:22:37
